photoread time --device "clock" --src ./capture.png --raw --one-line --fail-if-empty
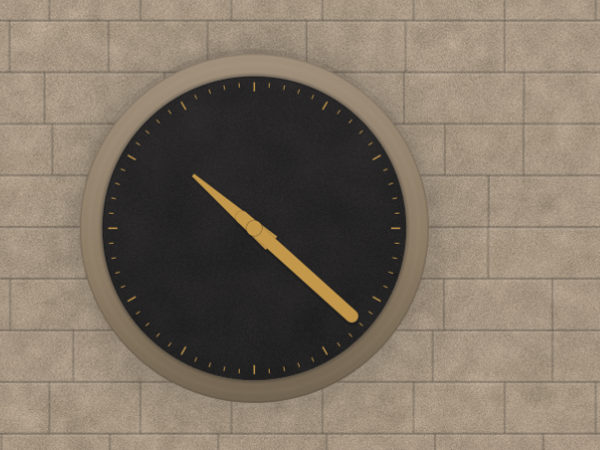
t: 10:22
